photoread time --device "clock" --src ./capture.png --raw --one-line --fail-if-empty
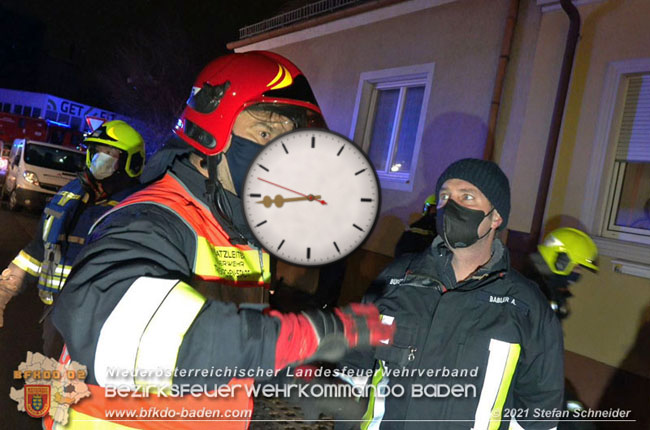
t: 8:43:48
